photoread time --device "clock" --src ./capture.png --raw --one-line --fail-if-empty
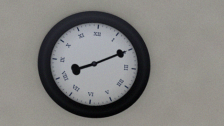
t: 8:10
